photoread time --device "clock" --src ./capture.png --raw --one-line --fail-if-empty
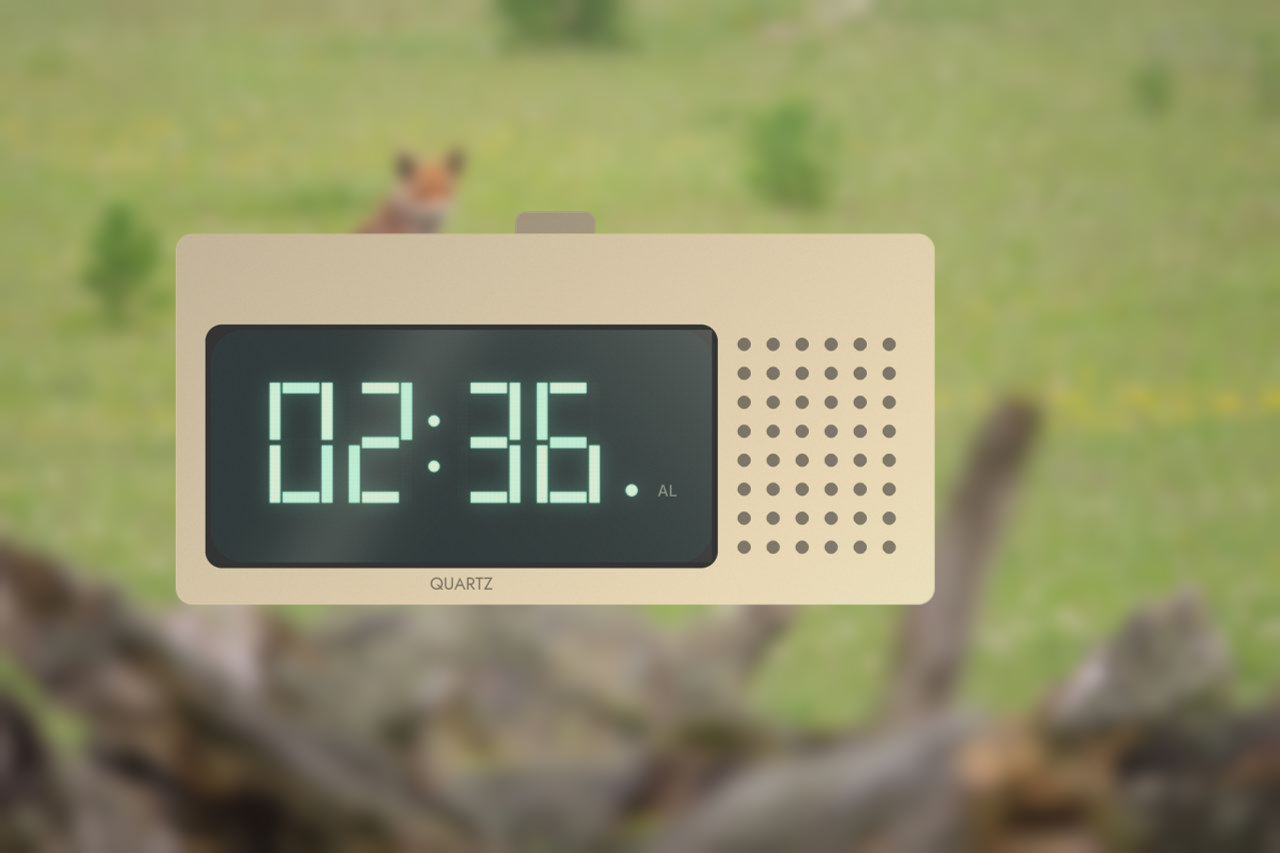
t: 2:36
